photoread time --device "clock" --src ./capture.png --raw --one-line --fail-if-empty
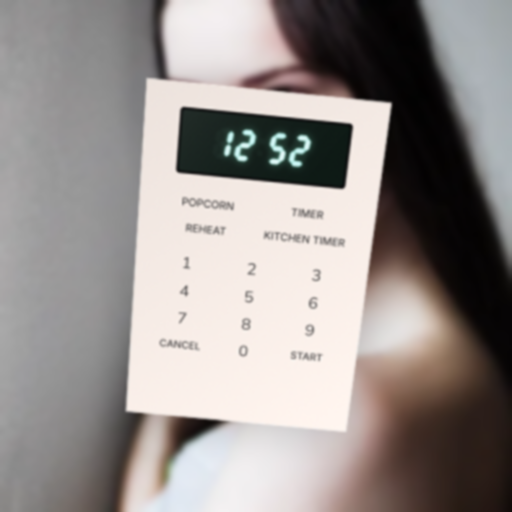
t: 12:52
